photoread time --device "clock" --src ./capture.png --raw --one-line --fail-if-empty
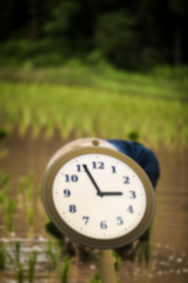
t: 2:56
